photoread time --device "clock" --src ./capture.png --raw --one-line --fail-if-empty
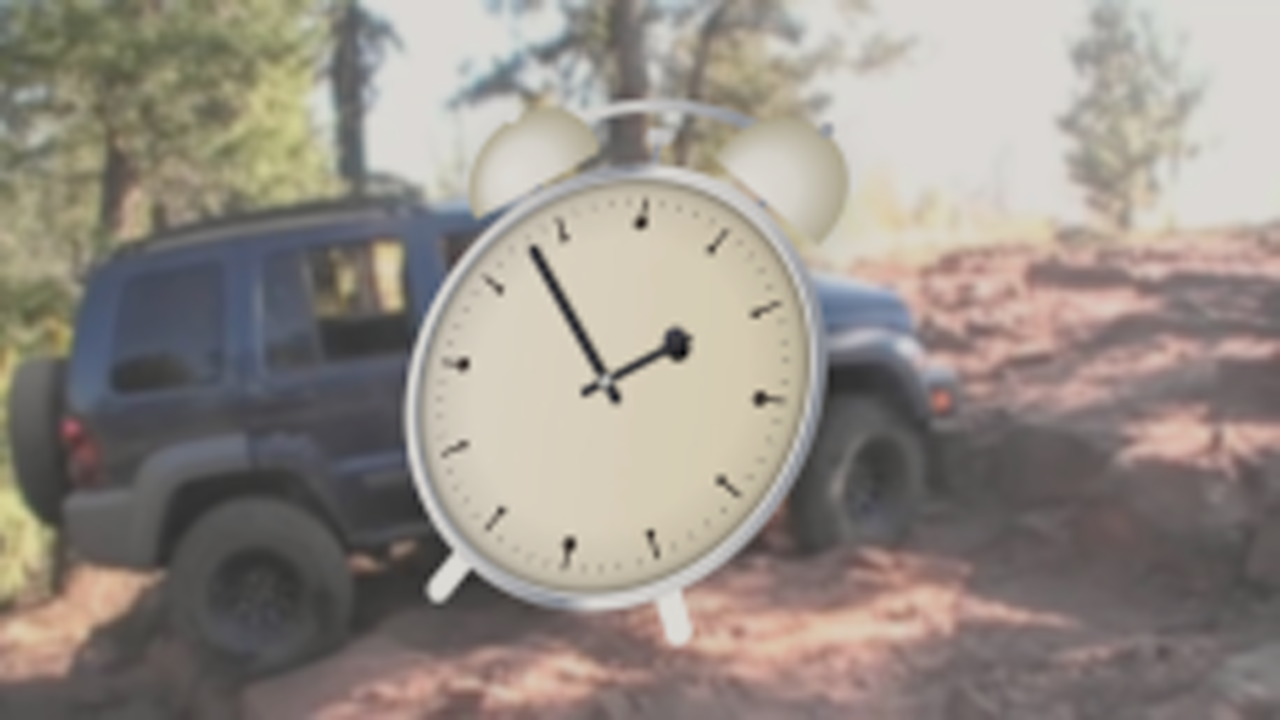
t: 1:53
